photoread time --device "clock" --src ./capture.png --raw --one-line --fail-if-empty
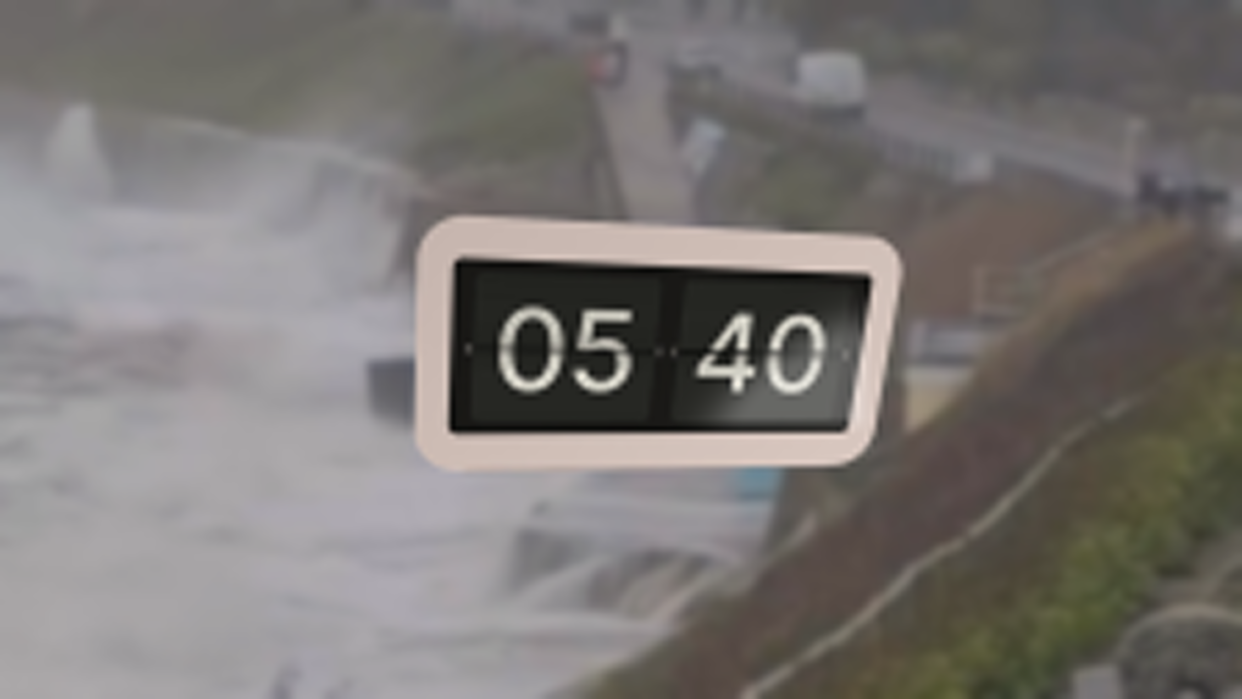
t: 5:40
